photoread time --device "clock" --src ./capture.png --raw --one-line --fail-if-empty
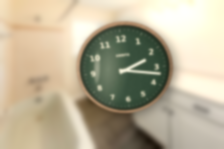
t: 2:17
